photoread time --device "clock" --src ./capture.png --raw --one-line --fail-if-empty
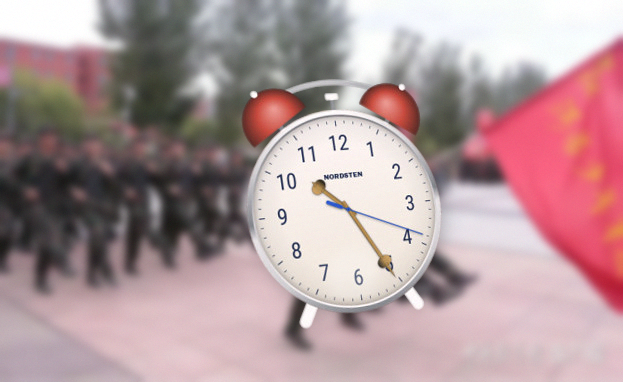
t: 10:25:19
